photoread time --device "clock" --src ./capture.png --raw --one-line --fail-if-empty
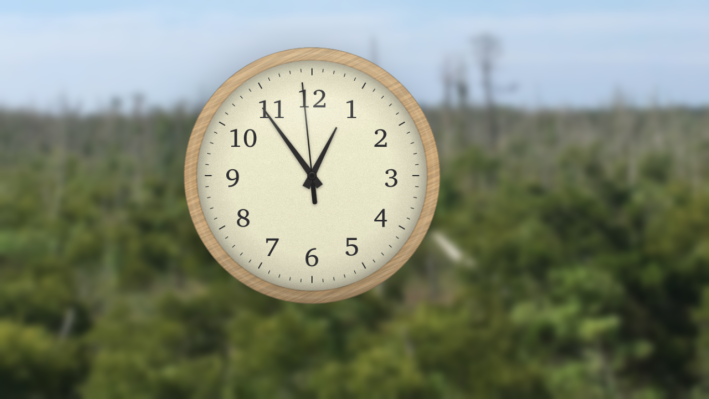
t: 12:53:59
